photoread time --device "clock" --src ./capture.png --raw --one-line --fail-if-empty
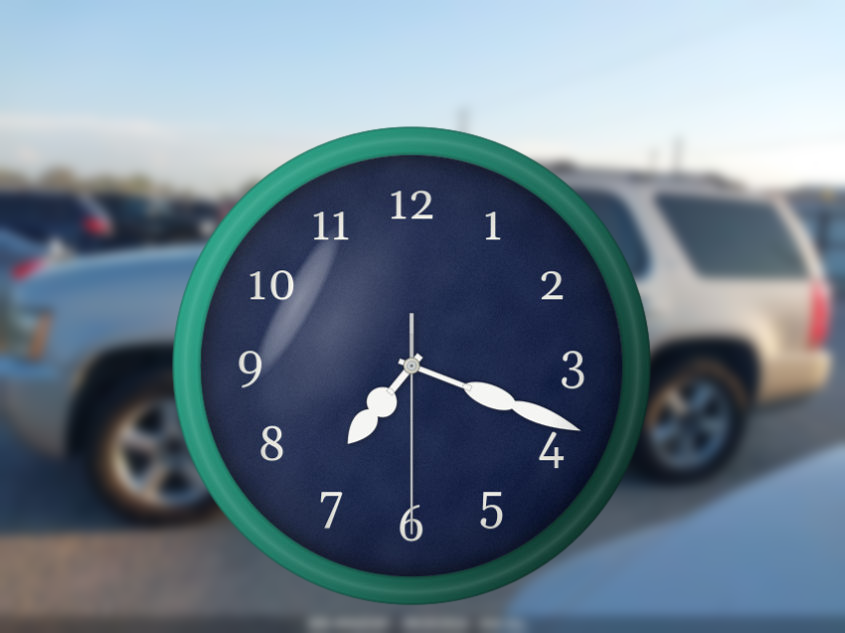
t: 7:18:30
